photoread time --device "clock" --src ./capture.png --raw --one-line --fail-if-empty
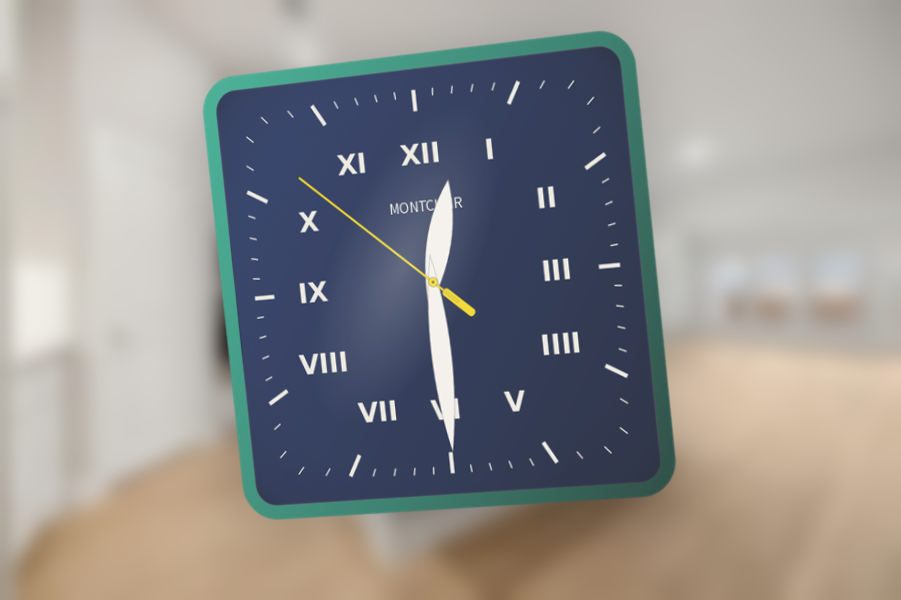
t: 12:29:52
